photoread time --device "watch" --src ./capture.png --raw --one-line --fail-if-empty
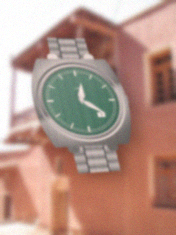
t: 12:21
